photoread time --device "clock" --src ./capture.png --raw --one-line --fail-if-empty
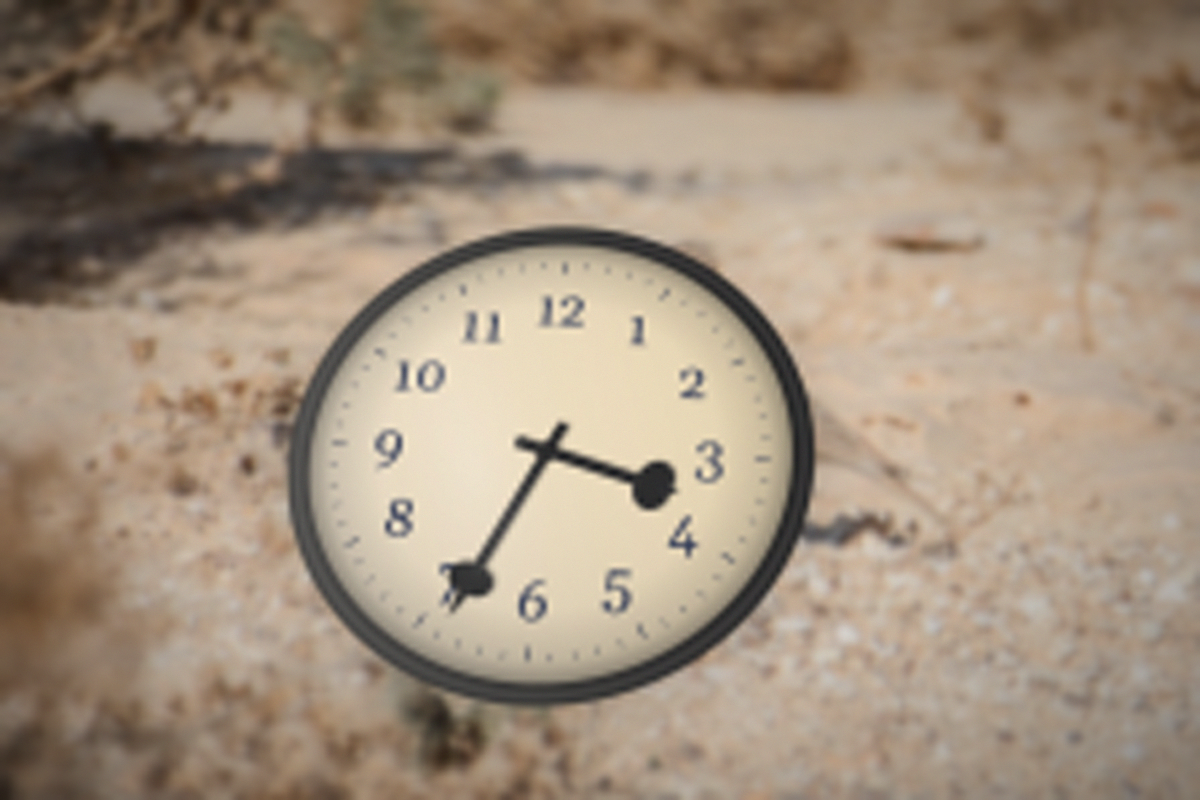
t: 3:34
